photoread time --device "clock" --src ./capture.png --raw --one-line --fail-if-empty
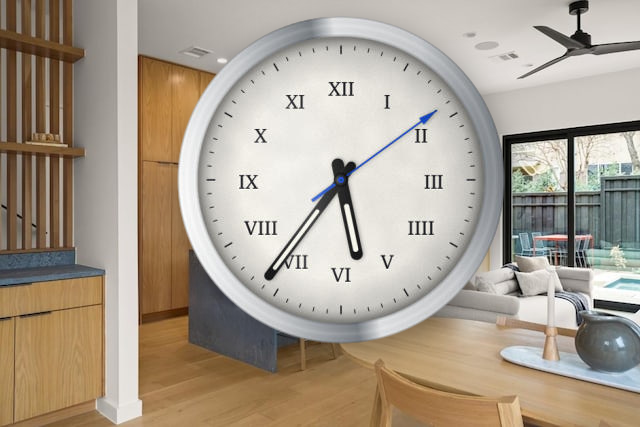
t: 5:36:09
